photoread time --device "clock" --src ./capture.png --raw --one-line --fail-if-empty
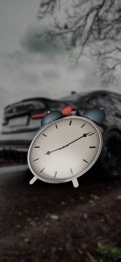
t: 8:09
